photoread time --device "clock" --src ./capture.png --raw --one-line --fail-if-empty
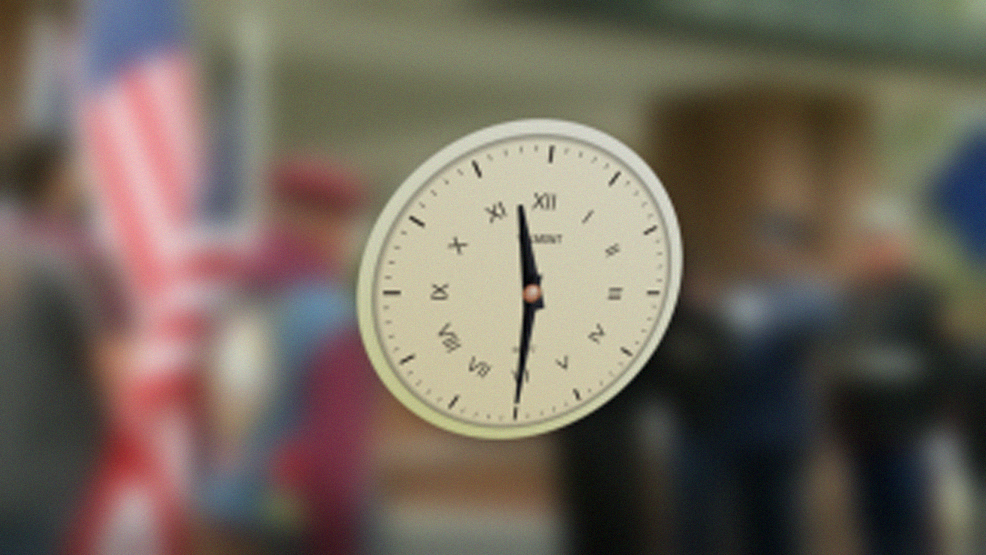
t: 11:30
